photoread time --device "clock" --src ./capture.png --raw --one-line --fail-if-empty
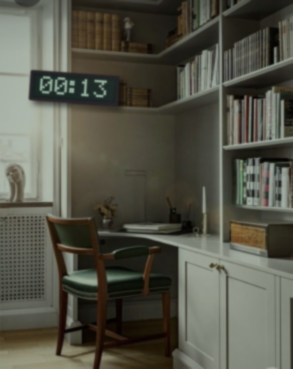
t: 0:13
